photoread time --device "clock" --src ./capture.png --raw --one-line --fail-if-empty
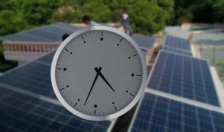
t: 4:33
